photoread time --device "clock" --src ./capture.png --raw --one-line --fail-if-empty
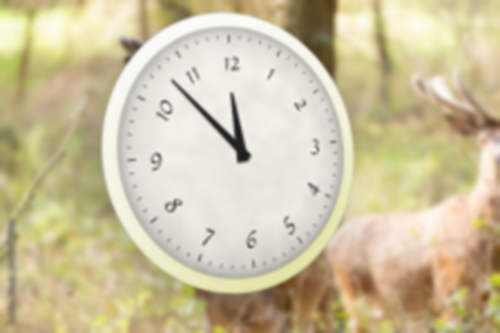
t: 11:53
